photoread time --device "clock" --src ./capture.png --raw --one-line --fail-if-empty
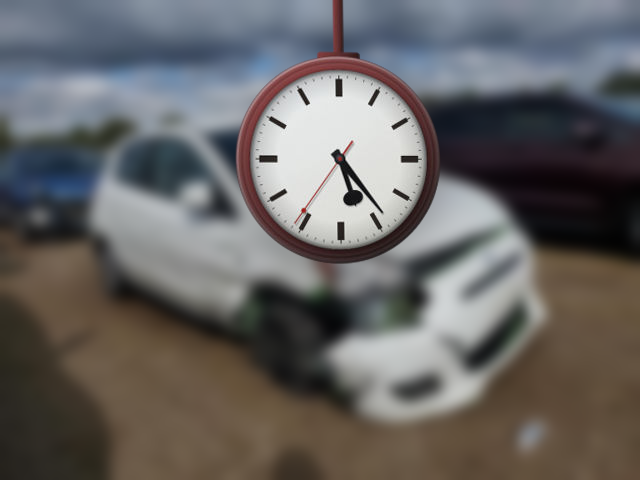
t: 5:23:36
